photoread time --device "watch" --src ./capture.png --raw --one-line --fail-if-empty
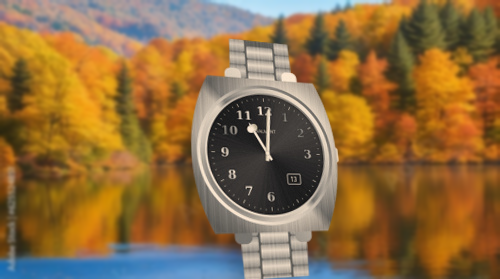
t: 11:01
